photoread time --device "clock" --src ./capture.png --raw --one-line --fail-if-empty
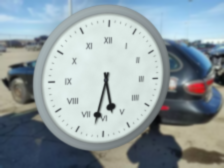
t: 5:32
